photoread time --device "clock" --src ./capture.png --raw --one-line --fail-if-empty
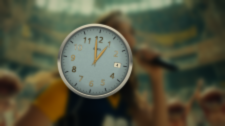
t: 12:59
